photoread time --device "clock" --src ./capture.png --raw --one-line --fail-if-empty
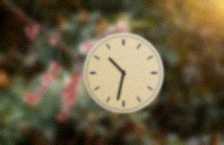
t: 10:32
